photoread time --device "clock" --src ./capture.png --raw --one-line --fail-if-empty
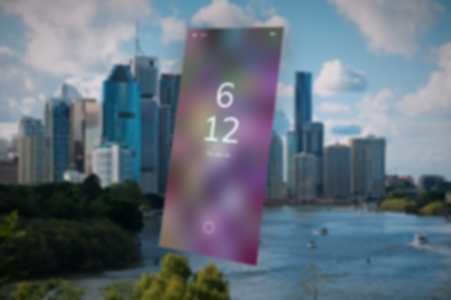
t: 6:12
